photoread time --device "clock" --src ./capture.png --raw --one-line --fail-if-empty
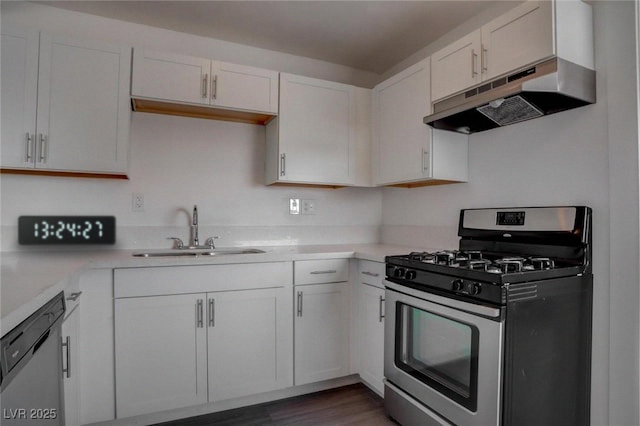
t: 13:24:27
